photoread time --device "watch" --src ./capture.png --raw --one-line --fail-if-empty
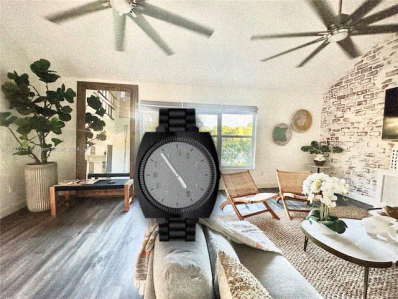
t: 4:54
